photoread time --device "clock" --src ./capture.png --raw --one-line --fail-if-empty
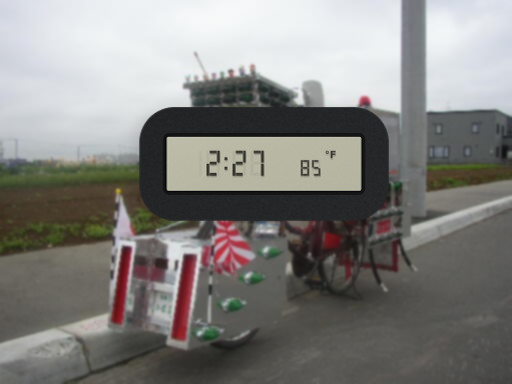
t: 2:27
